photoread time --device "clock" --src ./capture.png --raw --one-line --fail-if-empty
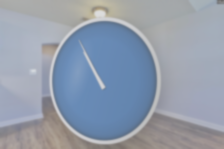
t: 10:55
